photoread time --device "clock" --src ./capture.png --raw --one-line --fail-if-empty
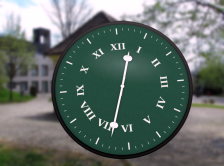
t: 12:33
